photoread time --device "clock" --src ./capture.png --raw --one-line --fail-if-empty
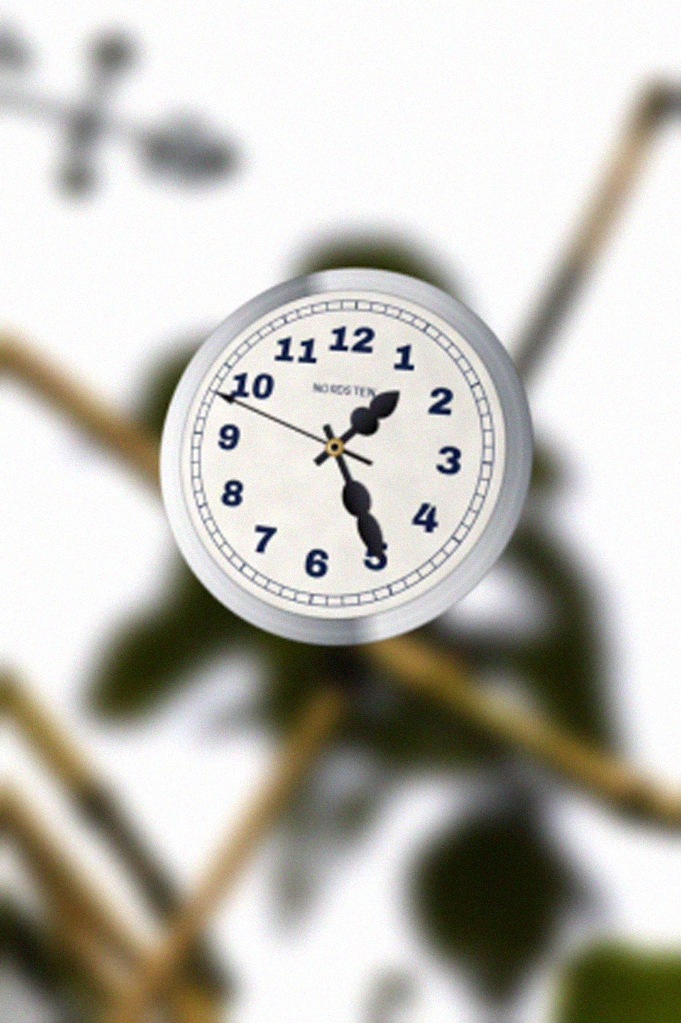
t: 1:24:48
